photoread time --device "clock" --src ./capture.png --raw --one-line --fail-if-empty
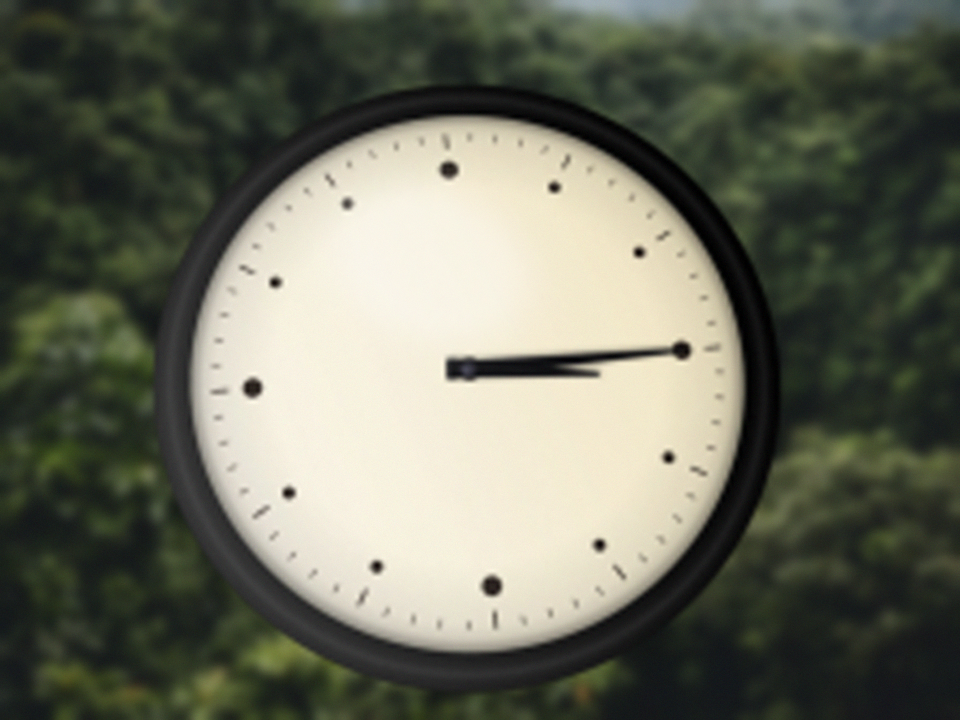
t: 3:15
